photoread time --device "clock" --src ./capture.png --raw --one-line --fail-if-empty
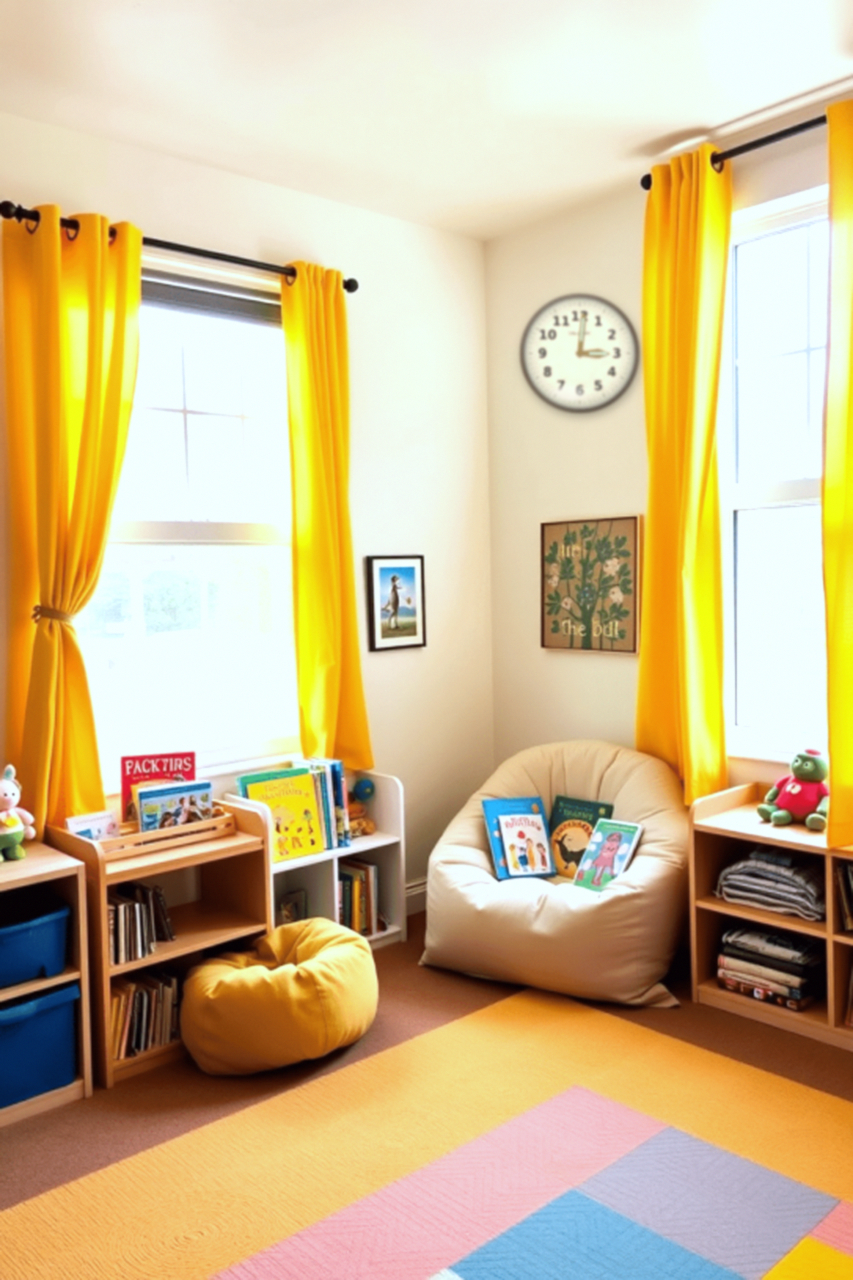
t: 3:01
